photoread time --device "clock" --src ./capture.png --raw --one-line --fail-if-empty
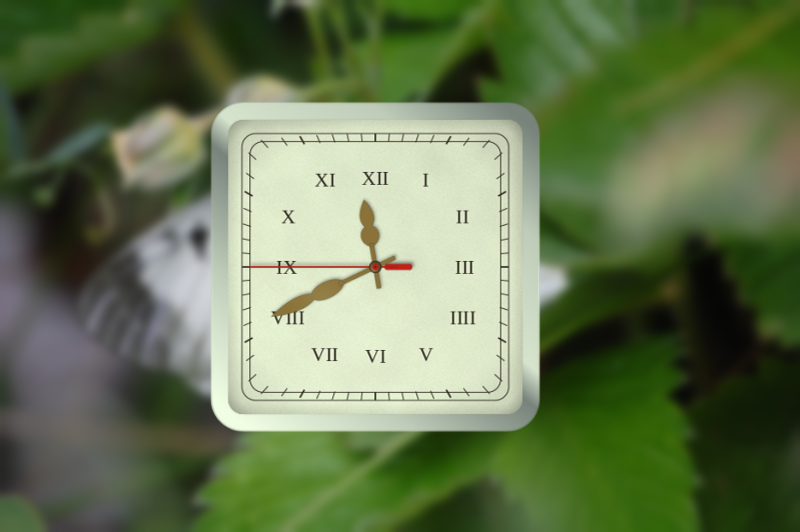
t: 11:40:45
